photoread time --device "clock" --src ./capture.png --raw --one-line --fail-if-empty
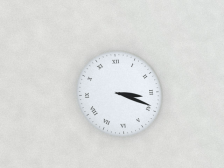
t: 3:19
